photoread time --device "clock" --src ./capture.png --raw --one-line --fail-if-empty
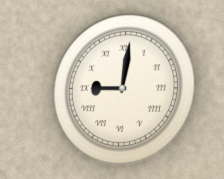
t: 9:01
